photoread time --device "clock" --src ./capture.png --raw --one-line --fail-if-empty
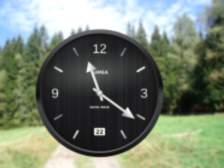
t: 11:21
